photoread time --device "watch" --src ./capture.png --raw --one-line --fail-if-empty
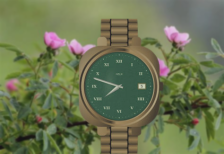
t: 7:48
